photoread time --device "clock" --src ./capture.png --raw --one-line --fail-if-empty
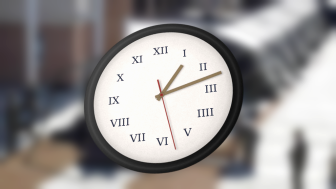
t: 1:12:28
